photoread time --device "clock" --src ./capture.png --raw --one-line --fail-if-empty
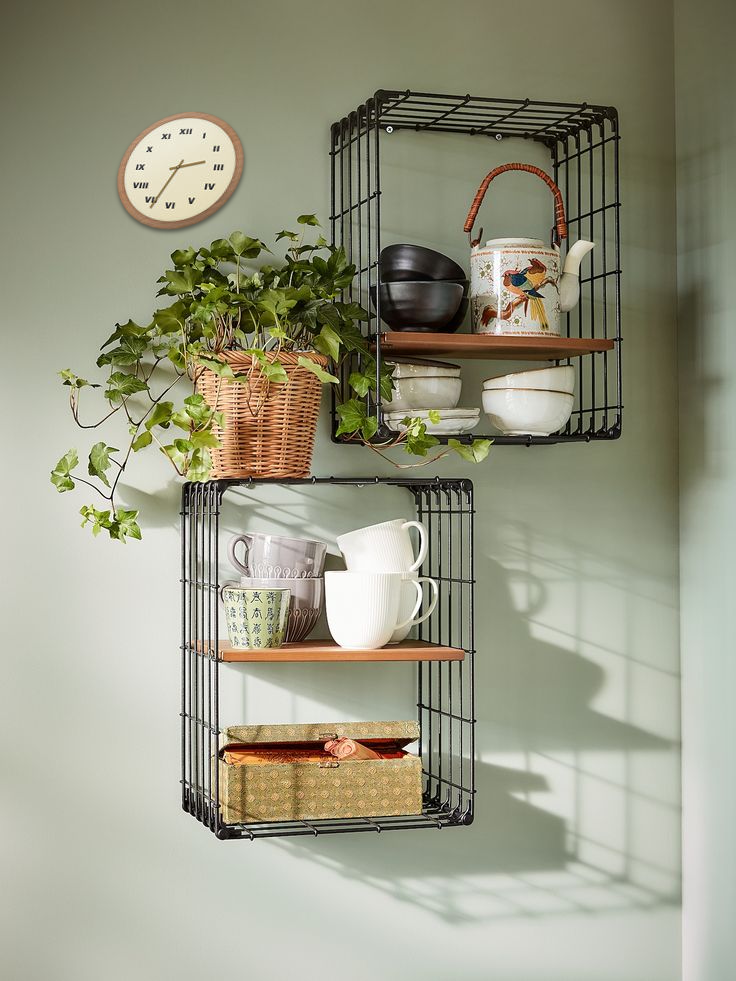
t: 2:34
